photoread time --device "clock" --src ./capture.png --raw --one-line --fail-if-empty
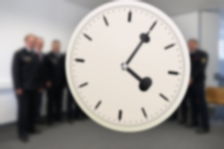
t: 4:05
